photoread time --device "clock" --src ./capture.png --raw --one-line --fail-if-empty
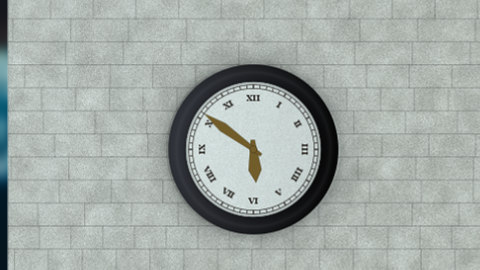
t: 5:51
